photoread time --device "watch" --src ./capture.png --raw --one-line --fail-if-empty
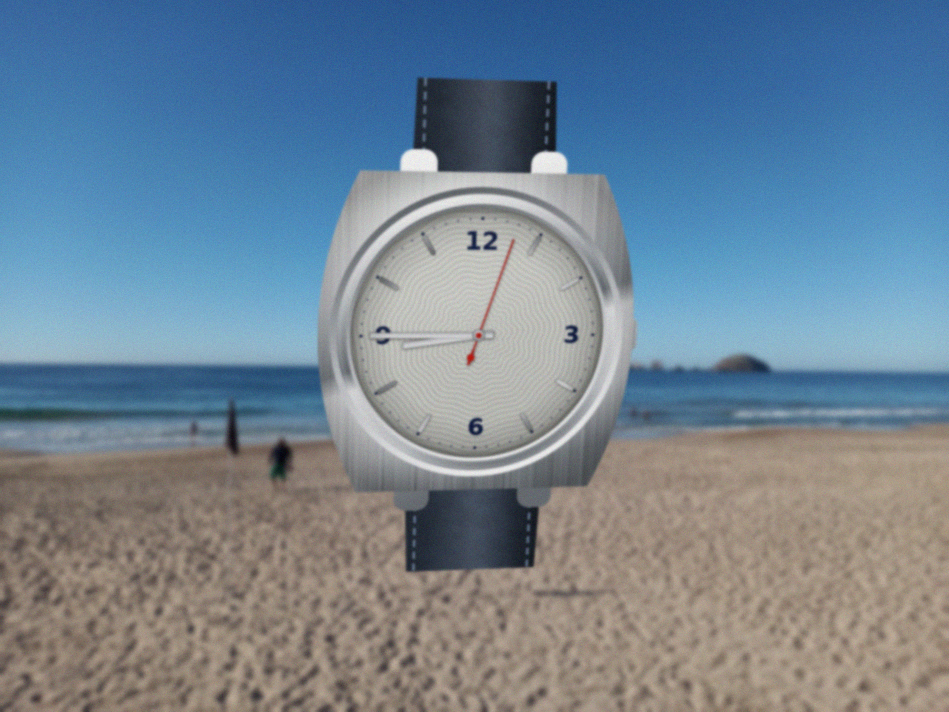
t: 8:45:03
